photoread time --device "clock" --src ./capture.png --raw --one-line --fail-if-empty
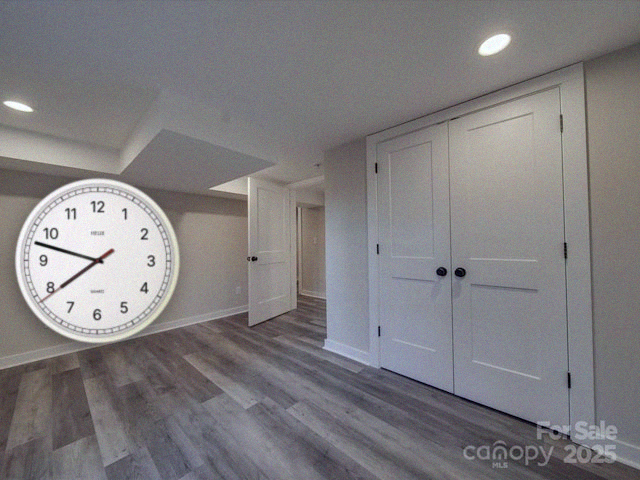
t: 7:47:39
